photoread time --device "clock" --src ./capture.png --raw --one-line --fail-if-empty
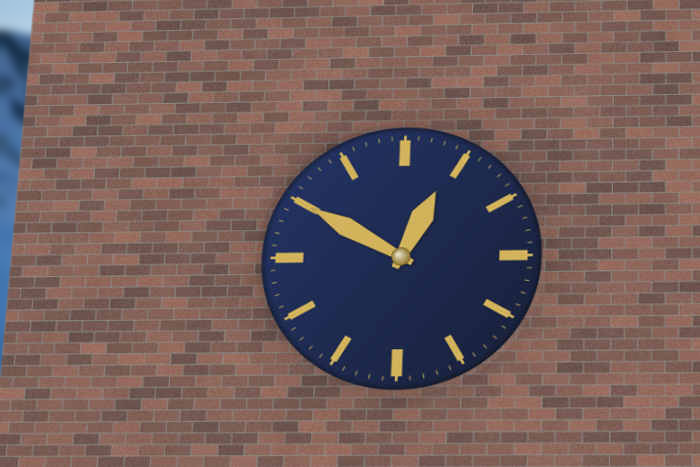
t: 12:50
